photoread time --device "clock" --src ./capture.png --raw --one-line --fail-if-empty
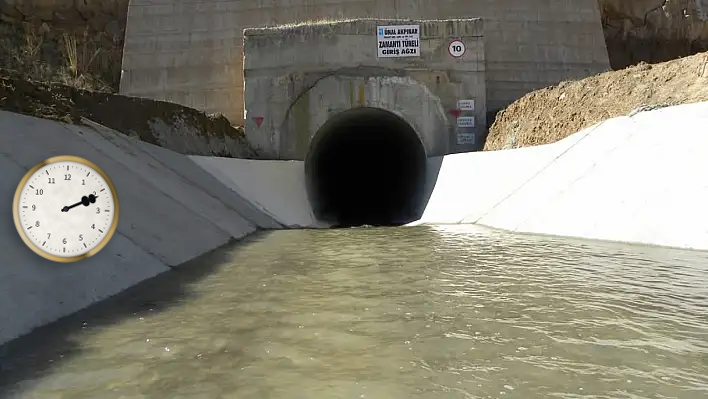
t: 2:11
